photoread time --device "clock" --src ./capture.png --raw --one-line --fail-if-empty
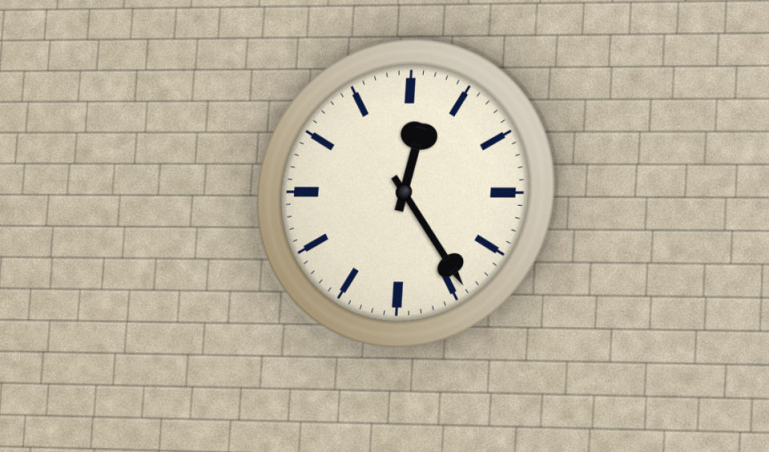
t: 12:24
